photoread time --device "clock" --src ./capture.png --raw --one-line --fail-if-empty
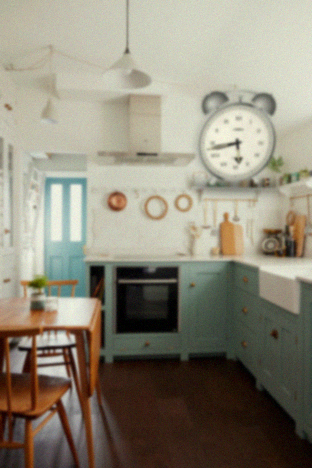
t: 5:43
